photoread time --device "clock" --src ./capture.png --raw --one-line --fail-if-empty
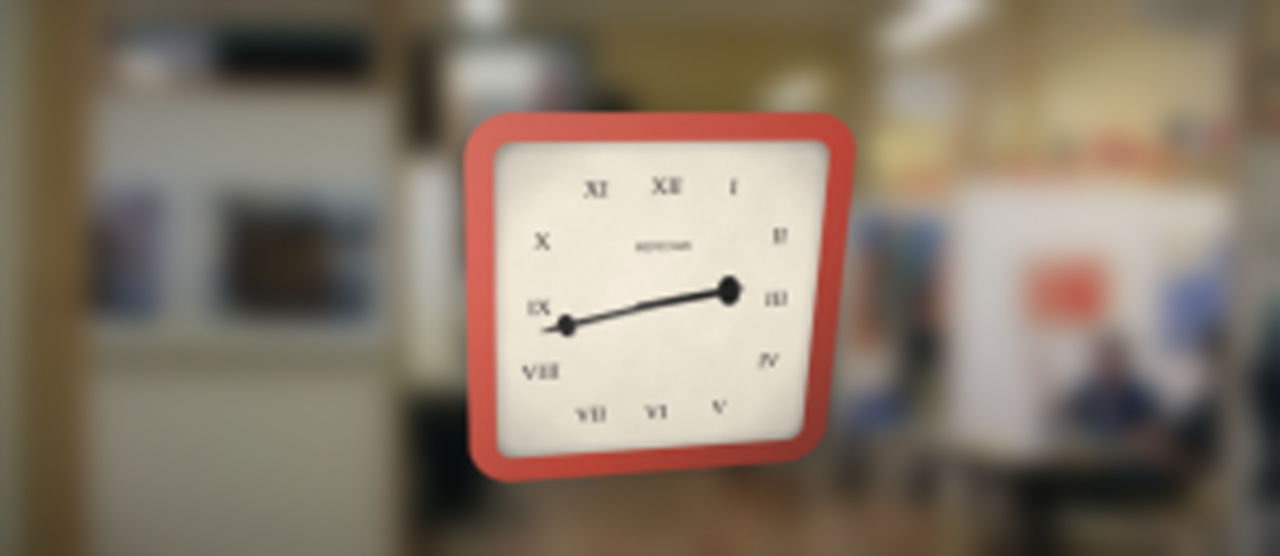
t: 2:43
